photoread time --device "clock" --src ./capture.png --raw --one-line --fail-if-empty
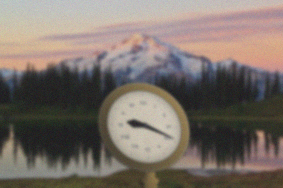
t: 9:19
